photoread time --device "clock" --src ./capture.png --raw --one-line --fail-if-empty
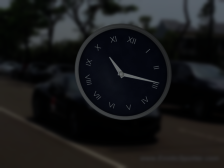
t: 10:14
